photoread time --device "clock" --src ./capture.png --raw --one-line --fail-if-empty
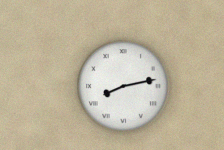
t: 8:13
